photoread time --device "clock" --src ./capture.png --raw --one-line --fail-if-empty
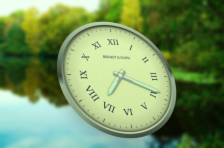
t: 7:19
